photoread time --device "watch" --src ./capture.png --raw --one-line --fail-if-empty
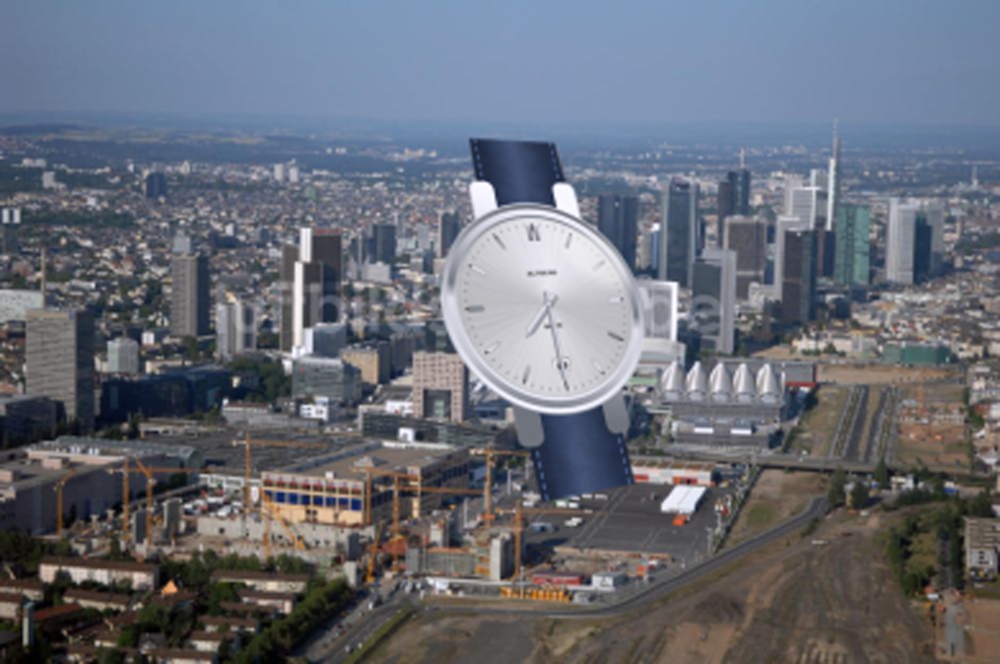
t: 7:30
